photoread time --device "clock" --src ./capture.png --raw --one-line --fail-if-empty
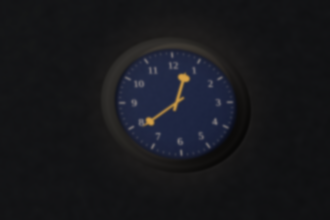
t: 12:39
